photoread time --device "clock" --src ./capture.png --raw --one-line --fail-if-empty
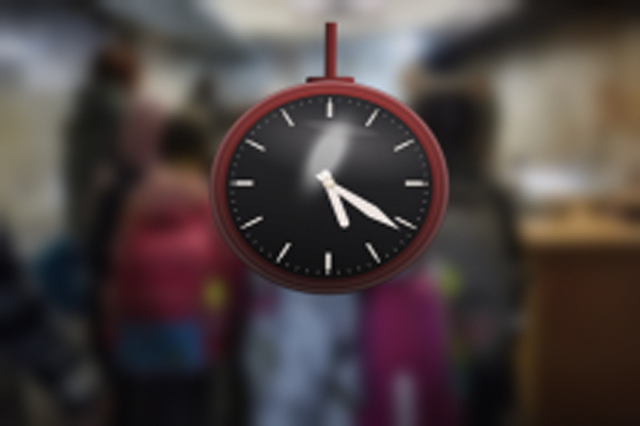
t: 5:21
